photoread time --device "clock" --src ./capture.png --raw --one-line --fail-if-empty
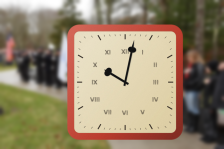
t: 10:02
